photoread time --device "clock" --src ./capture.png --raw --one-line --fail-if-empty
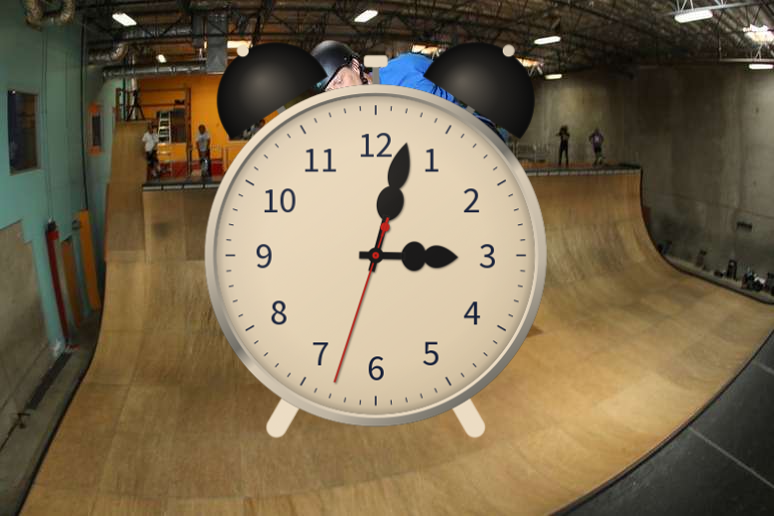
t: 3:02:33
